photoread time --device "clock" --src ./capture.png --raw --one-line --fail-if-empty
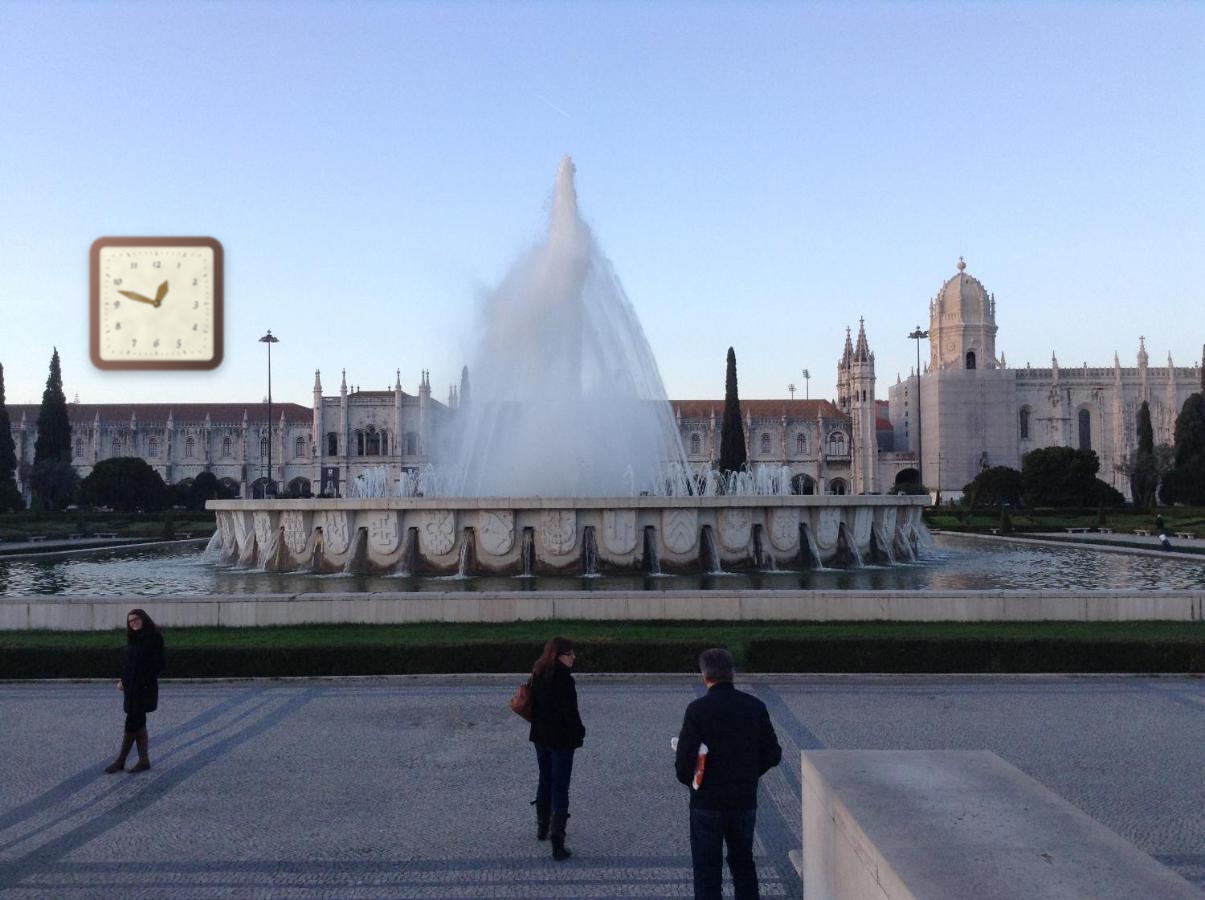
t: 12:48
